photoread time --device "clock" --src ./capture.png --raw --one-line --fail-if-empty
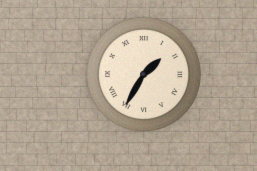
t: 1:35
